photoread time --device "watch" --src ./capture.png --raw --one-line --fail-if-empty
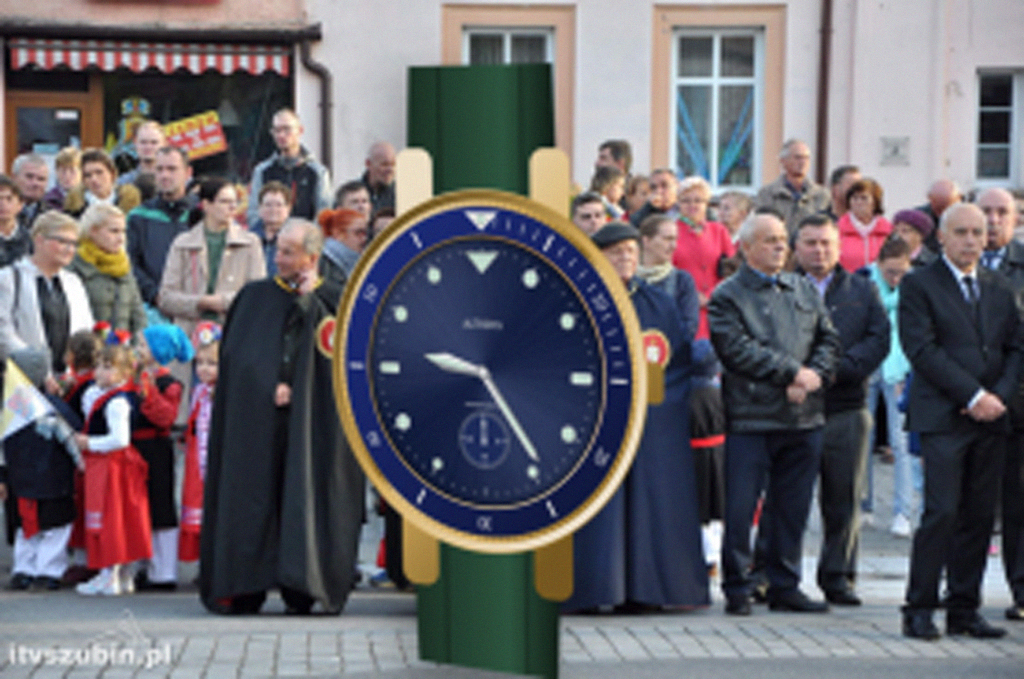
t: 9:24
